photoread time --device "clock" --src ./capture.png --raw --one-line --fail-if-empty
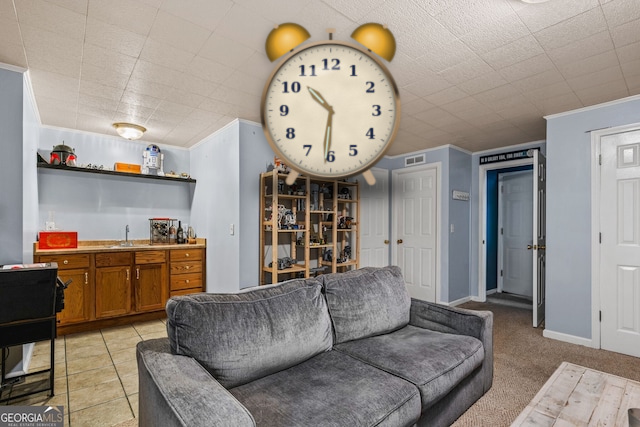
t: 10:31
